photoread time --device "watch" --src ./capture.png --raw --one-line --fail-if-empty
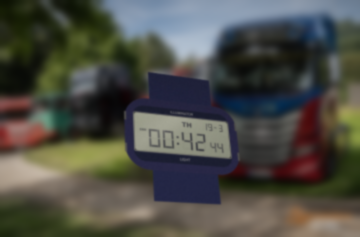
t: 0:42
